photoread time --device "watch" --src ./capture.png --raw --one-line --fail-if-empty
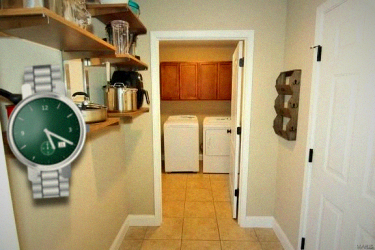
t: 5:20
